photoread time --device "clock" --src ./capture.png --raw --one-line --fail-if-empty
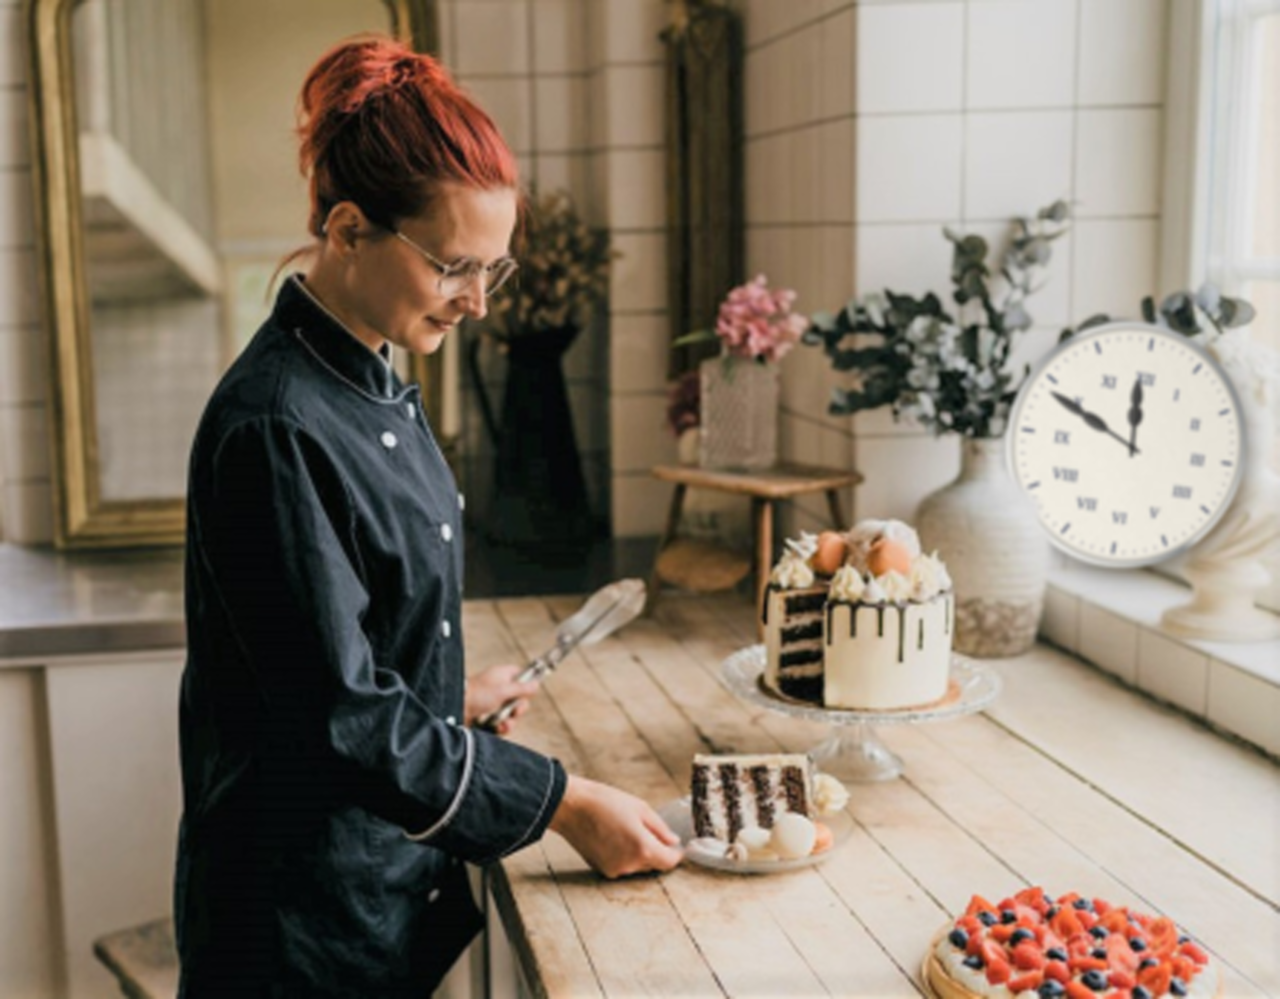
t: 11:49
